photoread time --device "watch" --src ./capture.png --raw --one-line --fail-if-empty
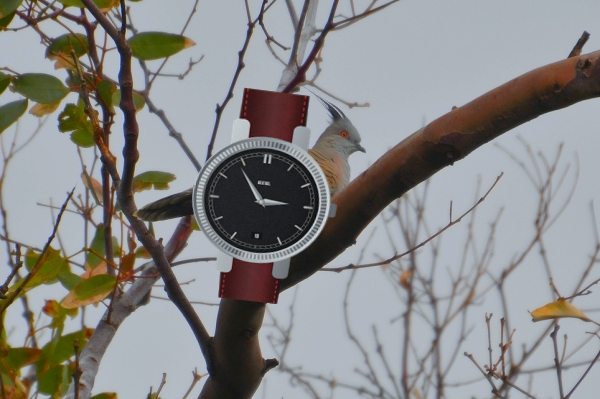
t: 2:54
